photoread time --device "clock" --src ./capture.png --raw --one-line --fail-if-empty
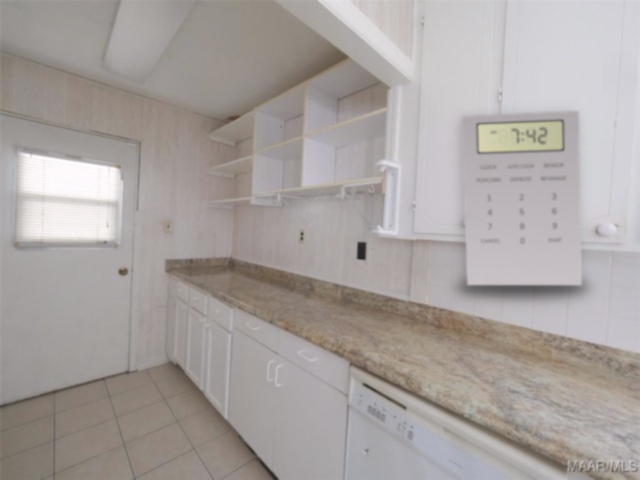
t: 7:42
